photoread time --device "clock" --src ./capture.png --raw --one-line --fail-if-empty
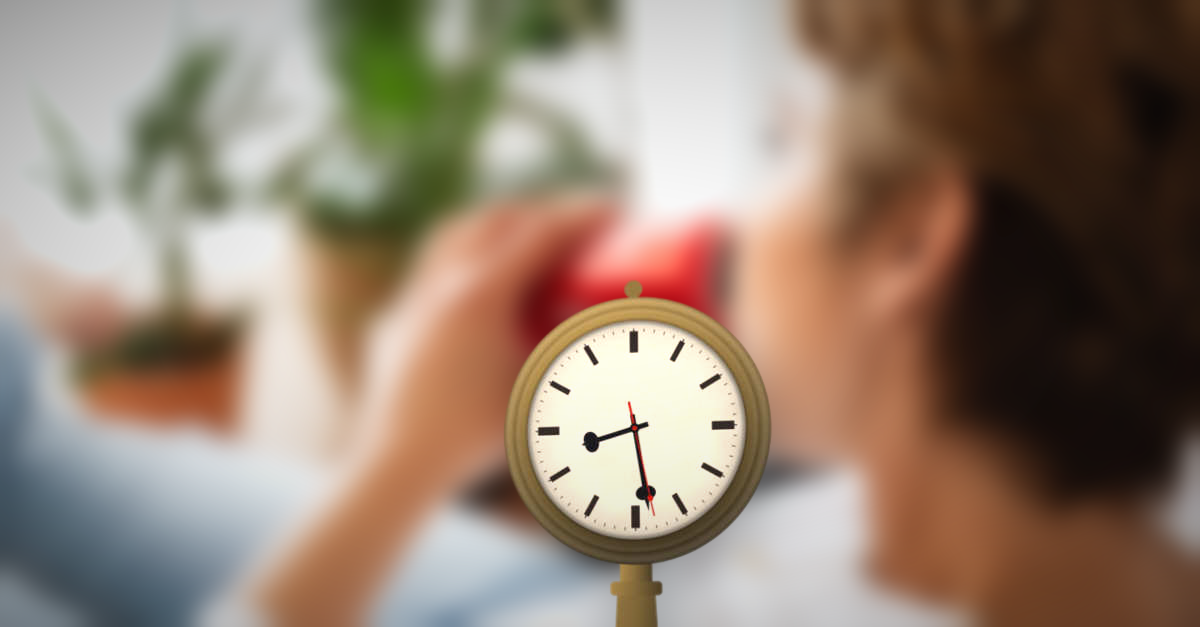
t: 8:28:28
